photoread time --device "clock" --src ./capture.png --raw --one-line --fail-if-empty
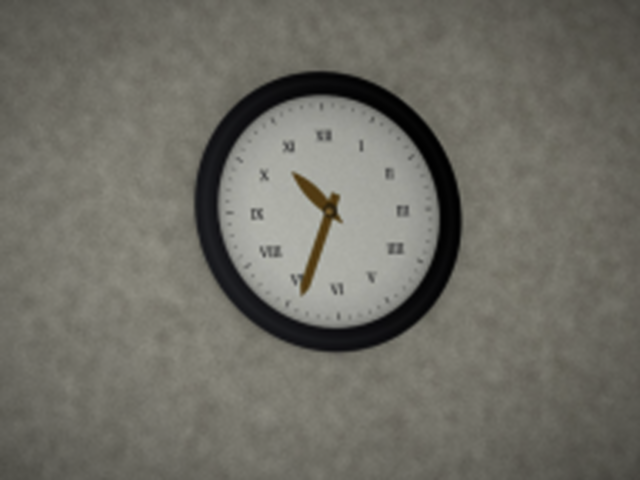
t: 10:34
